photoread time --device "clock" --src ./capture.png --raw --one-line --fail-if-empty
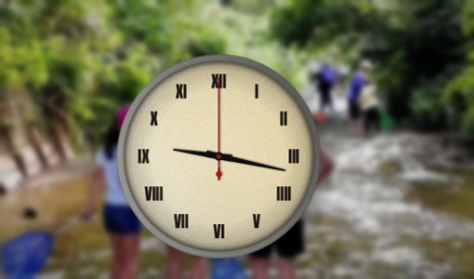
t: 9:17:00
